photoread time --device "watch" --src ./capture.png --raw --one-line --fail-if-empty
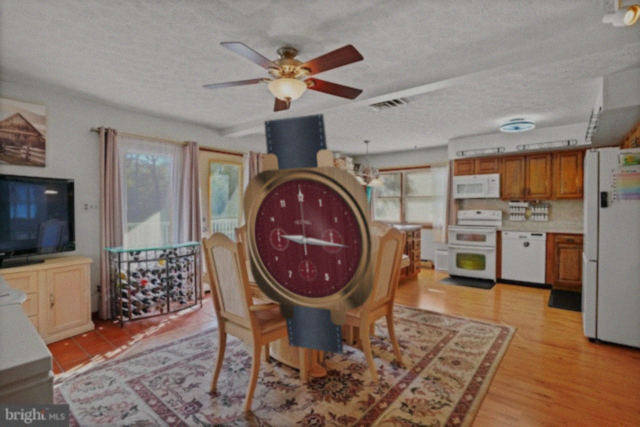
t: 9:16
